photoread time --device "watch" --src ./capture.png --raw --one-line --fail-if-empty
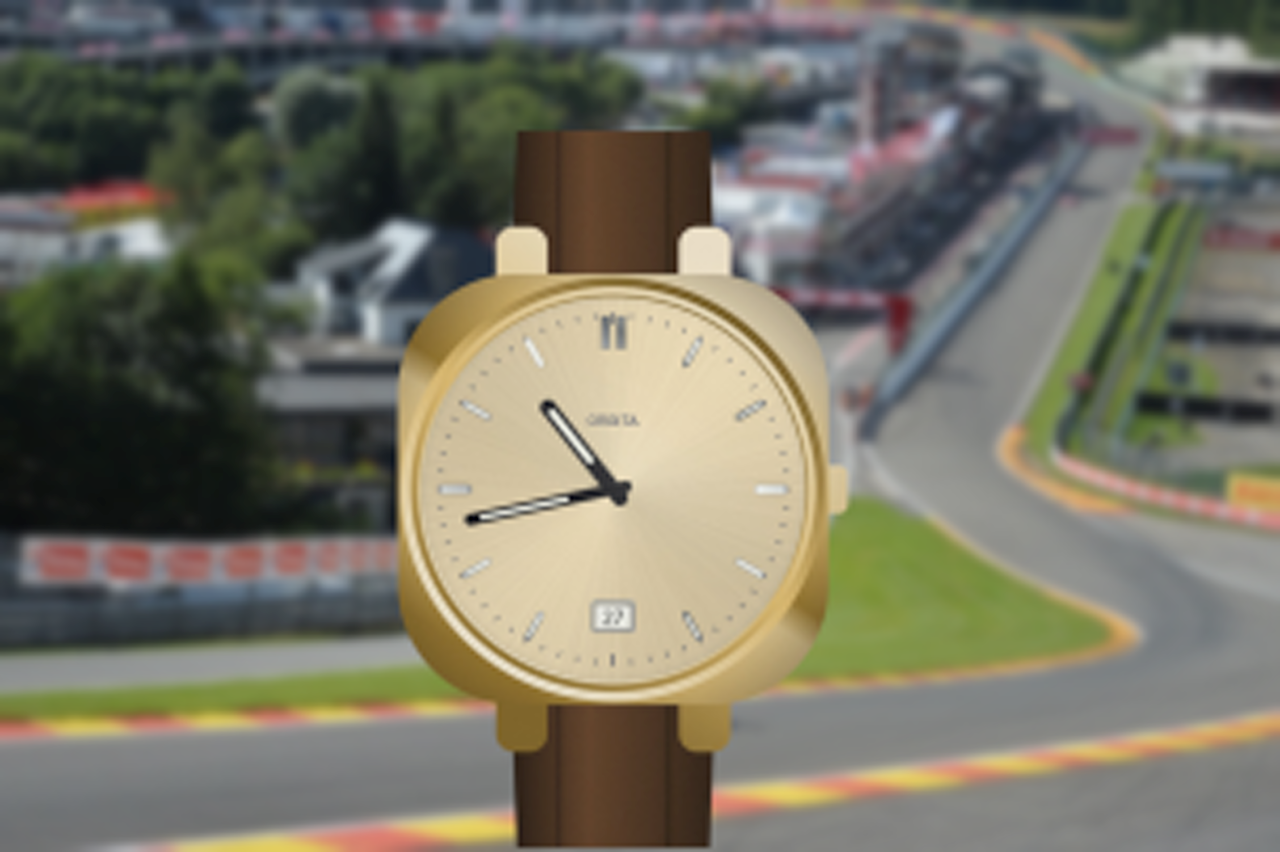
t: 10:43
